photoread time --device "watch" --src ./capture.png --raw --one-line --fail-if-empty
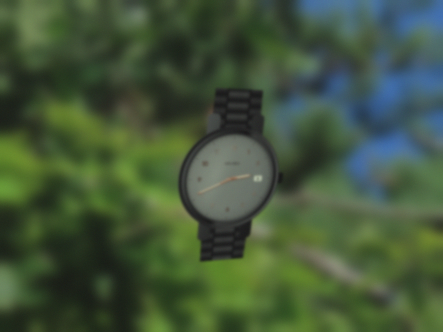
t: 2:41
